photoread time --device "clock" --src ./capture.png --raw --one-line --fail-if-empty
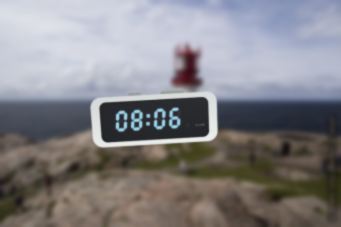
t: 8:06
